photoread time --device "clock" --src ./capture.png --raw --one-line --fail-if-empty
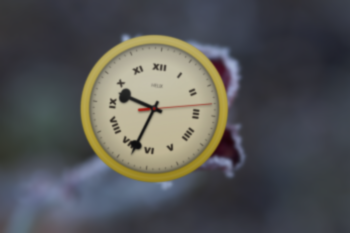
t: 9:33:13
